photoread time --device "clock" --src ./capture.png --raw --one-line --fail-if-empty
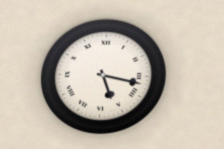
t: 5:17
